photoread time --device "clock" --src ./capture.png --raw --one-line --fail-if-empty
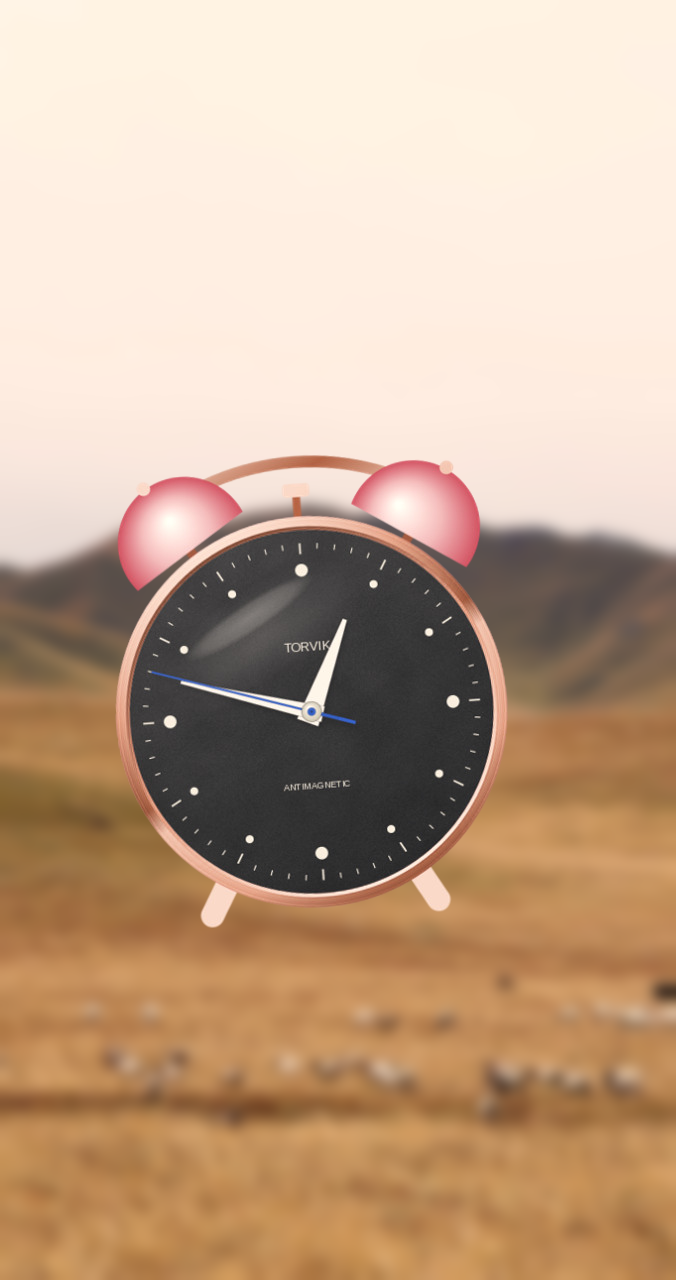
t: 12:47:48
